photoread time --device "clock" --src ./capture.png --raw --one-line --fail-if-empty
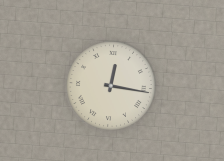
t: 12:16
